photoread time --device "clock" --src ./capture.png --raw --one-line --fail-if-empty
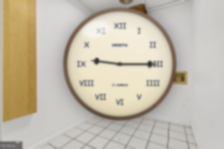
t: 9:15
